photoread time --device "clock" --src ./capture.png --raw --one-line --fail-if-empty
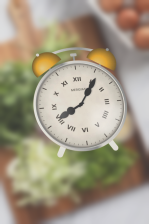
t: 8:06
